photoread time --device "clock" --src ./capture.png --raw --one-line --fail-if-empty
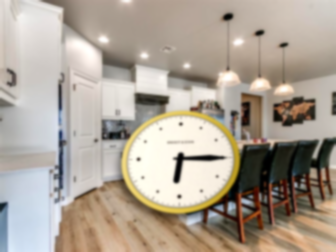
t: 6:15
